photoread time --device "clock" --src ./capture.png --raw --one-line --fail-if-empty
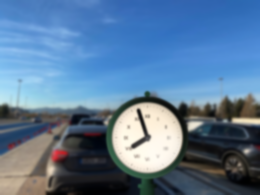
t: 7:57
